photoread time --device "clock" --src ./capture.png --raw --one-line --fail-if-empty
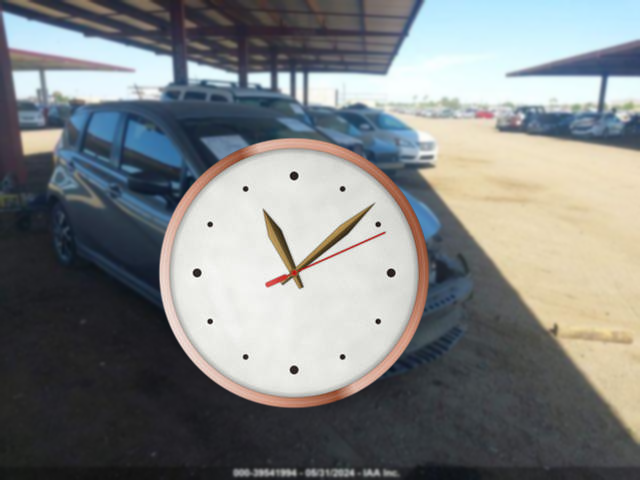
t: 11:08:11
